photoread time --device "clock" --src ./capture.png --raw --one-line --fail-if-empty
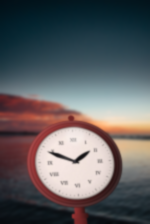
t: 1:49
